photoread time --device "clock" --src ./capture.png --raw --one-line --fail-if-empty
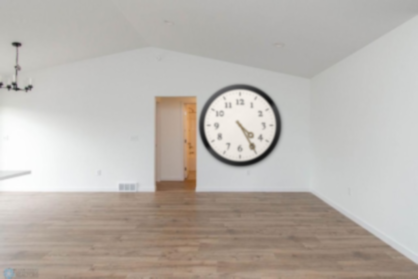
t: 4:25
